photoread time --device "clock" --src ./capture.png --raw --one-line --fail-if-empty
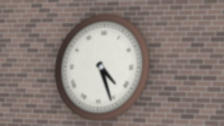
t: 4:26
